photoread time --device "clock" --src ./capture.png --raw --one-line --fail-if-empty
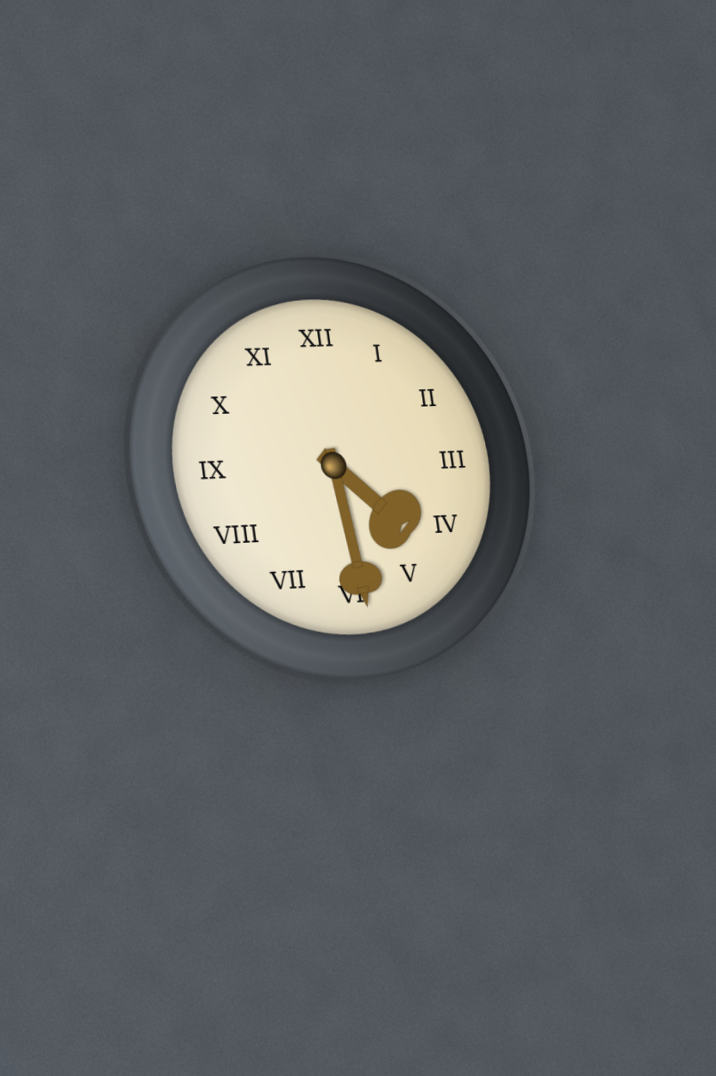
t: 4:29
